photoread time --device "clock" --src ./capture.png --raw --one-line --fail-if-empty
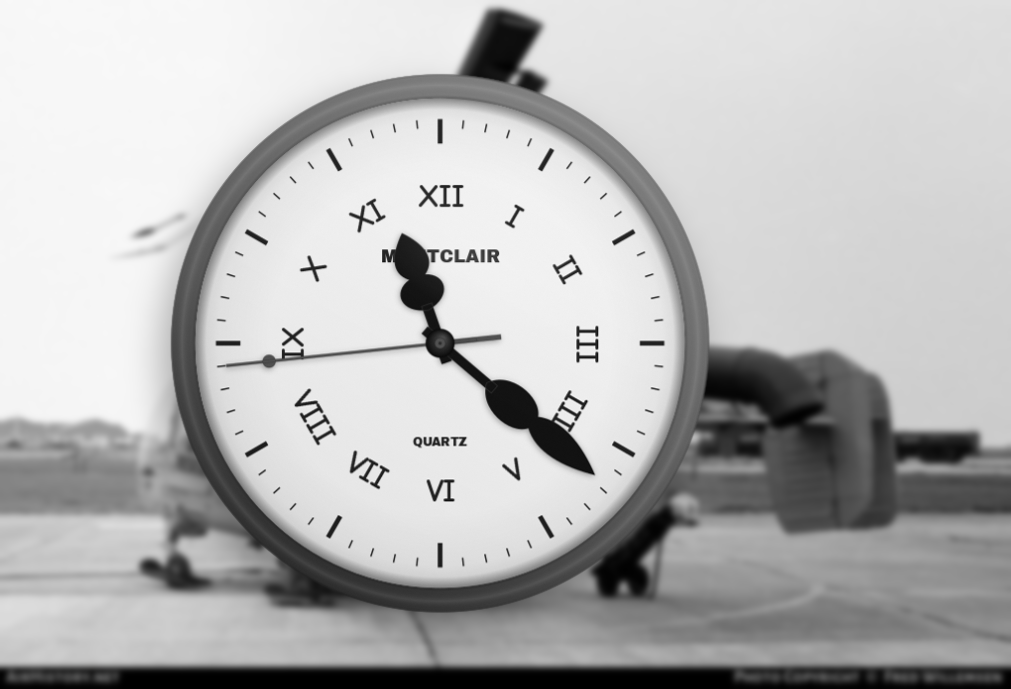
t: 11:21:44
